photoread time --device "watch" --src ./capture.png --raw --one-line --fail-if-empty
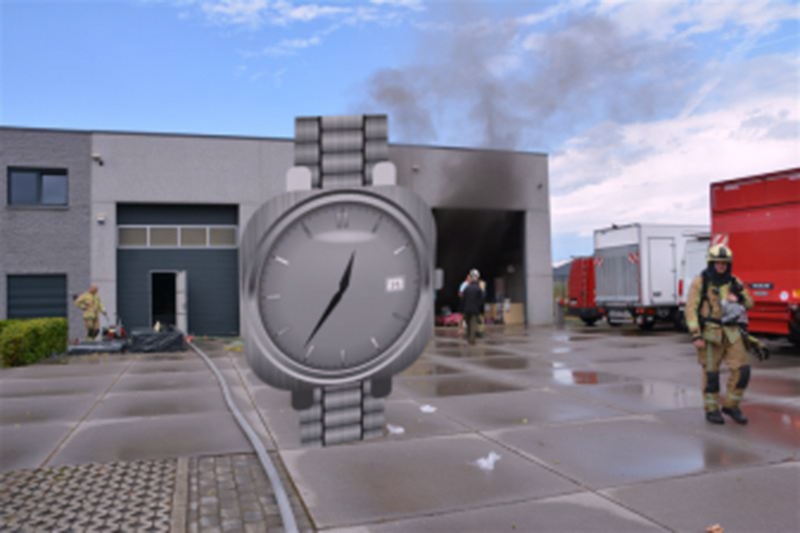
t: 12:36
